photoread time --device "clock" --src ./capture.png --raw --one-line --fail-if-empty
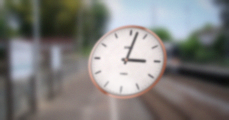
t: 3:02
